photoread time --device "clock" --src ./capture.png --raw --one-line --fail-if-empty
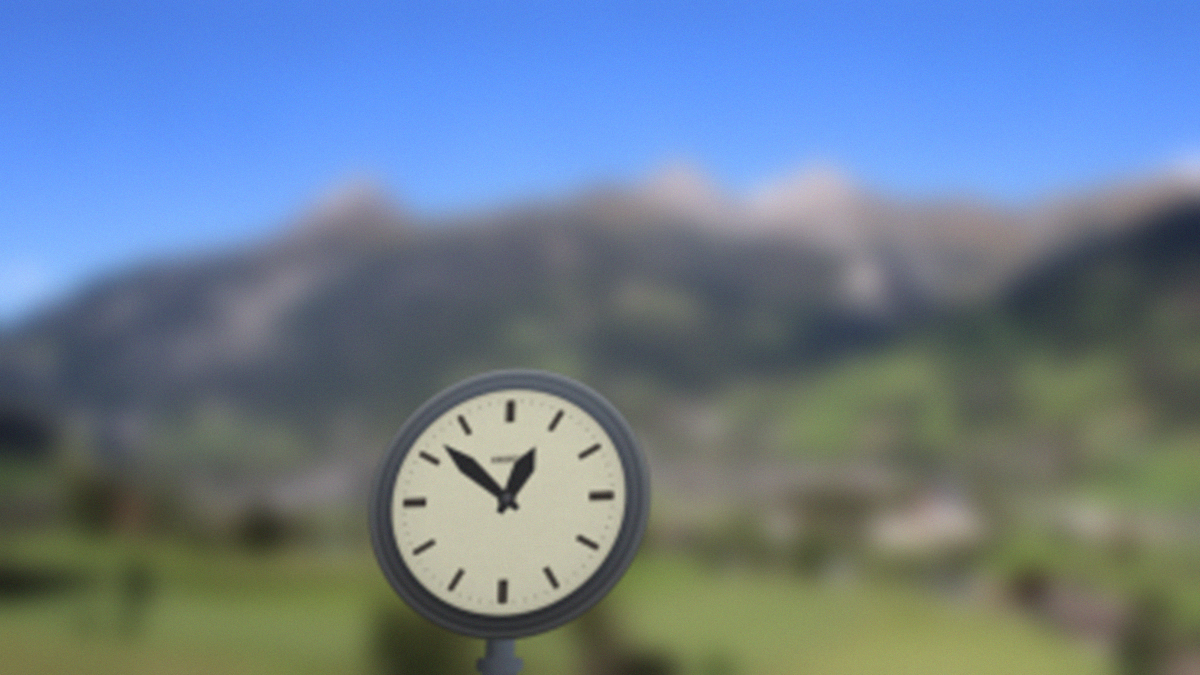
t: 12:52
